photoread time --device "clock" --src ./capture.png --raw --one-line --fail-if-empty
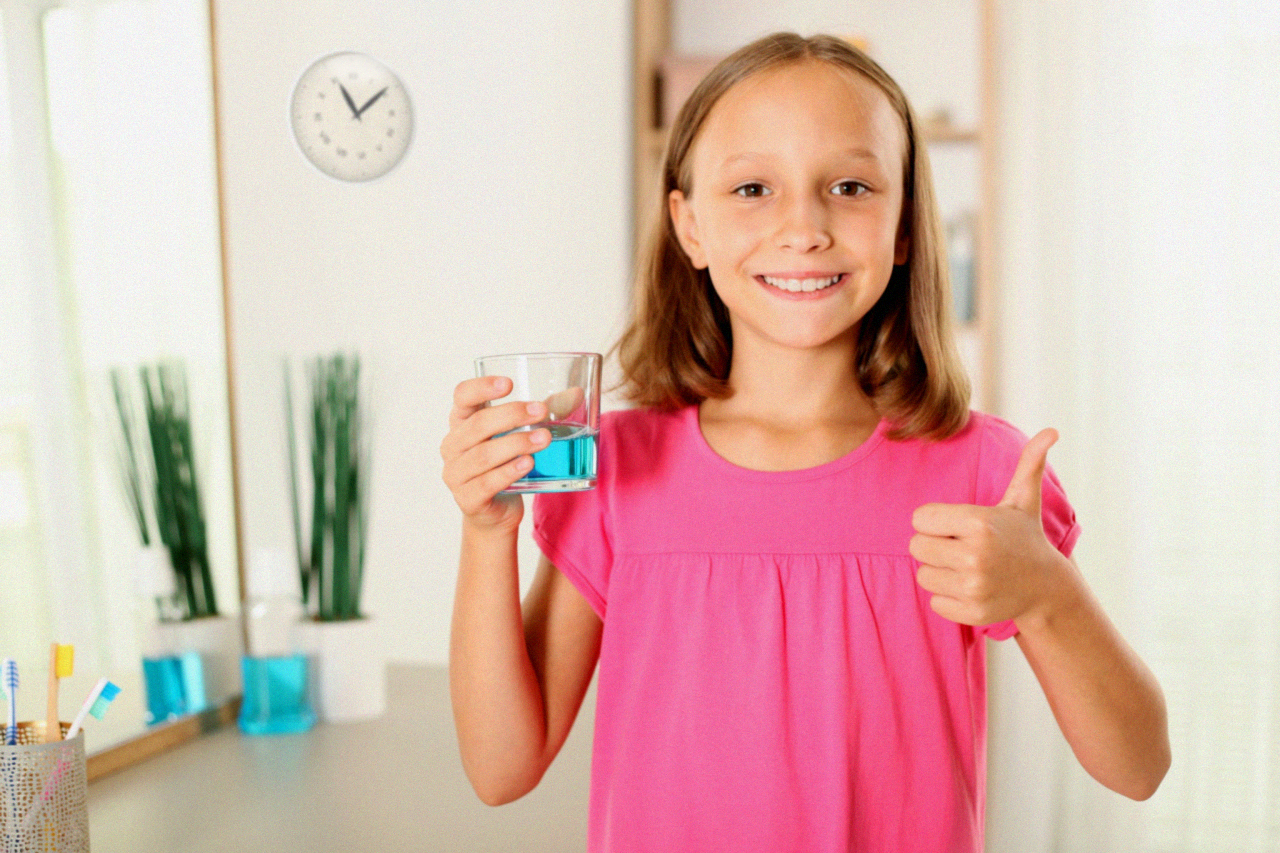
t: 11:09
